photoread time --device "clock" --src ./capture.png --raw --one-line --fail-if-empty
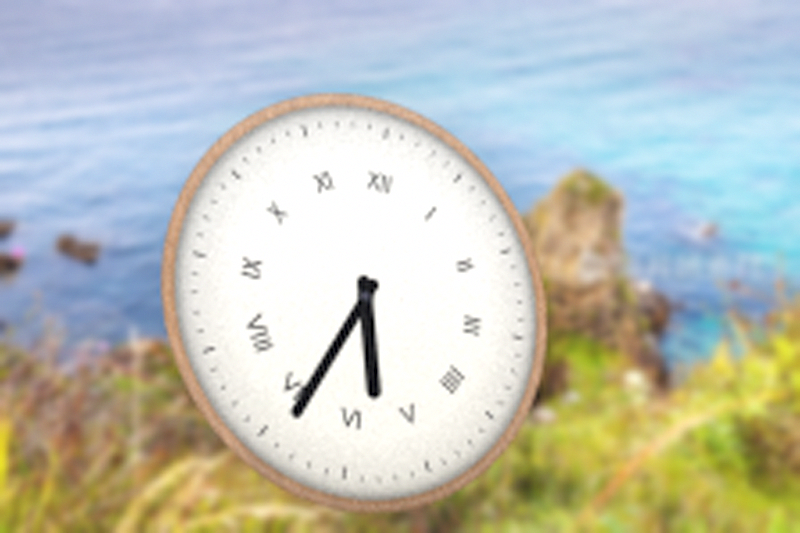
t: 5:34
